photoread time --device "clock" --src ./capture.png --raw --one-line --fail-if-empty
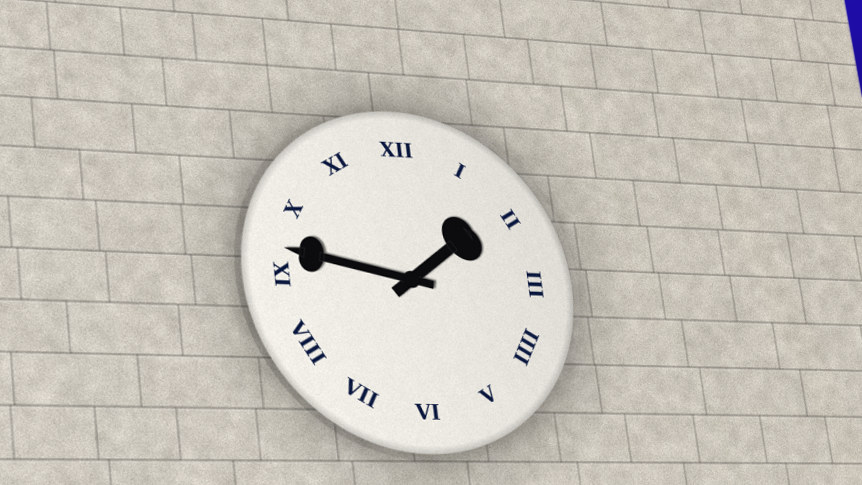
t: 1:47
